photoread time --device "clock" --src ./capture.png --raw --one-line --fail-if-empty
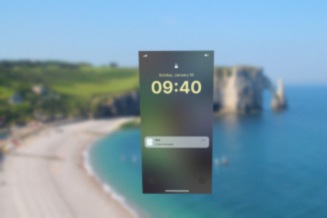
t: 9:40
